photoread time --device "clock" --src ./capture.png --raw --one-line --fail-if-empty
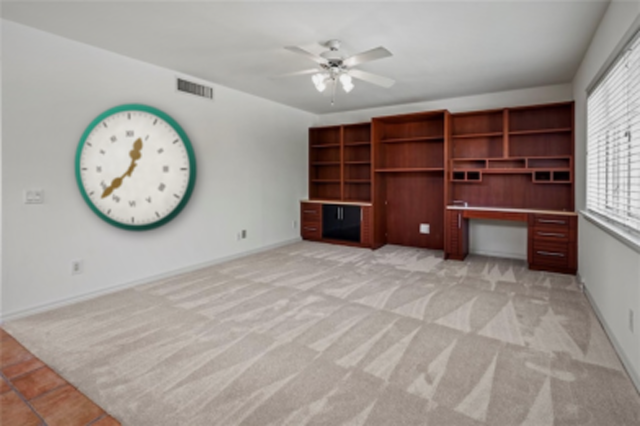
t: 12:38
